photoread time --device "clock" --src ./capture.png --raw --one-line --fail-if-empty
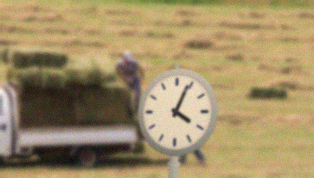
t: 4:04
